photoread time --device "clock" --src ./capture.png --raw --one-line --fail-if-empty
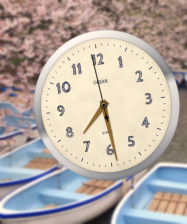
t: 7:28:59
